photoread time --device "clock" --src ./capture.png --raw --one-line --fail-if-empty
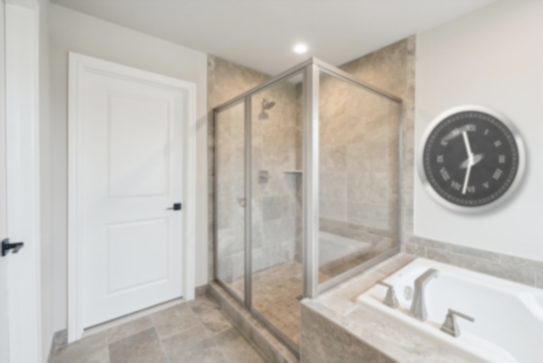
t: 11:32
